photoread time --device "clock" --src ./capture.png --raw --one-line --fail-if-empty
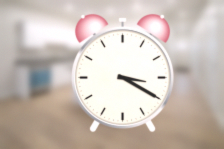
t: 3:20
